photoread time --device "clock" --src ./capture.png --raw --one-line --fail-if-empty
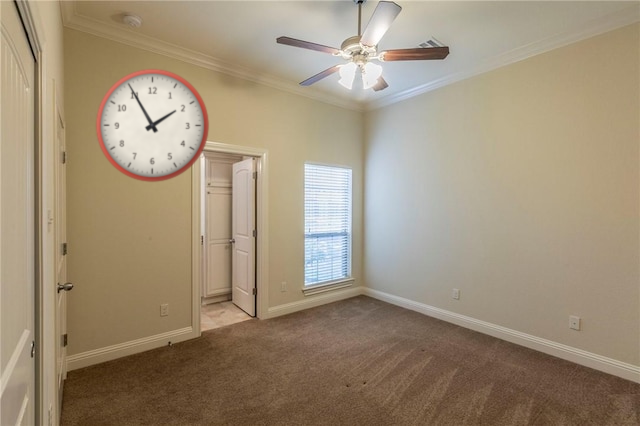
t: 1:55
